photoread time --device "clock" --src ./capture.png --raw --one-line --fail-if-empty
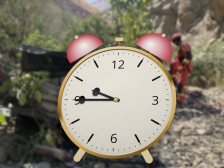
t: 9:45
